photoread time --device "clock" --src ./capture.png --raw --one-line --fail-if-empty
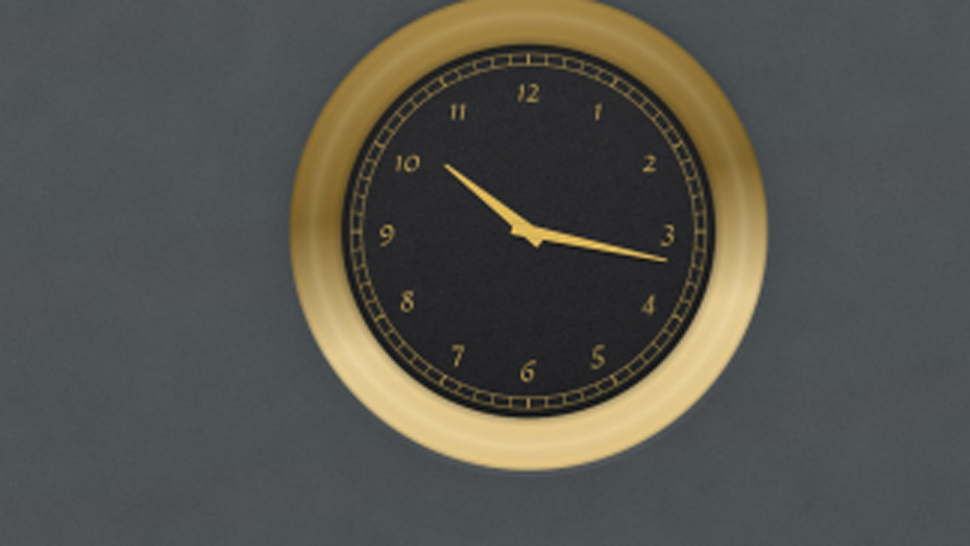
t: 10:17
